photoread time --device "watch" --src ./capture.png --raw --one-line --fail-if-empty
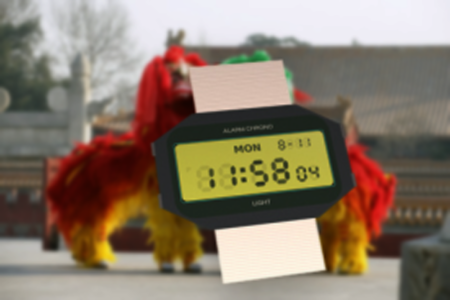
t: 11:58:04
